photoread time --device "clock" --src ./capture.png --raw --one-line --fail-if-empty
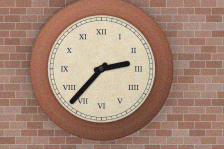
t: 2:37
